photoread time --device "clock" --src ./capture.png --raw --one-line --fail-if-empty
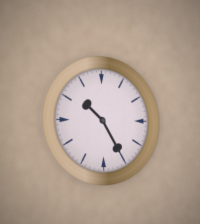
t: 10:25
